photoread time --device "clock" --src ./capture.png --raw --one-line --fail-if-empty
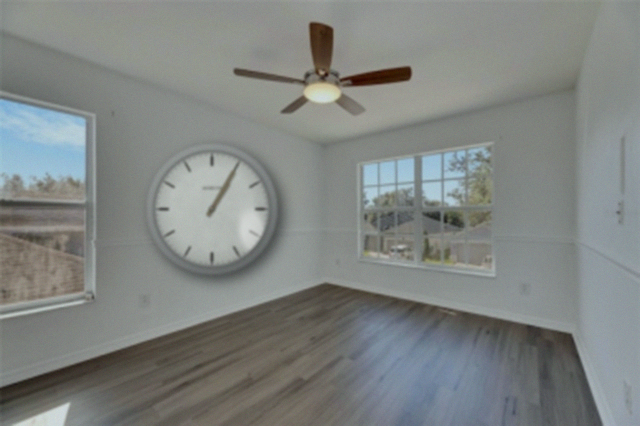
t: 1:05
